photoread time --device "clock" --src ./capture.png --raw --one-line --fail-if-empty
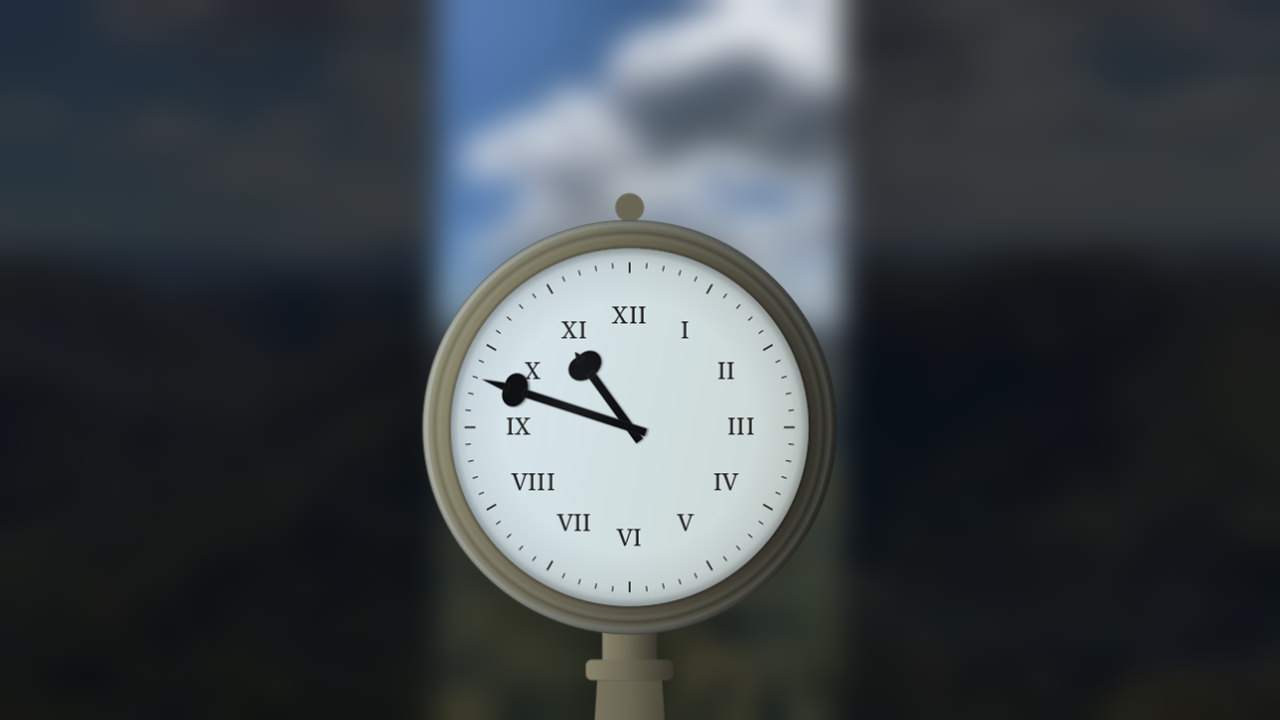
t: 10:48
